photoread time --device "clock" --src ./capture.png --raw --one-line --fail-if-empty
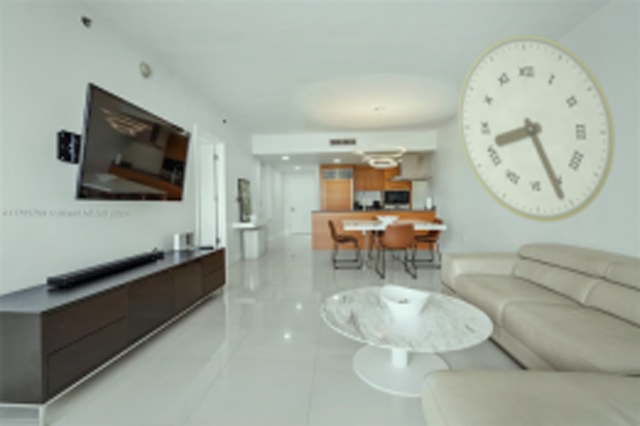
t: 8:26
